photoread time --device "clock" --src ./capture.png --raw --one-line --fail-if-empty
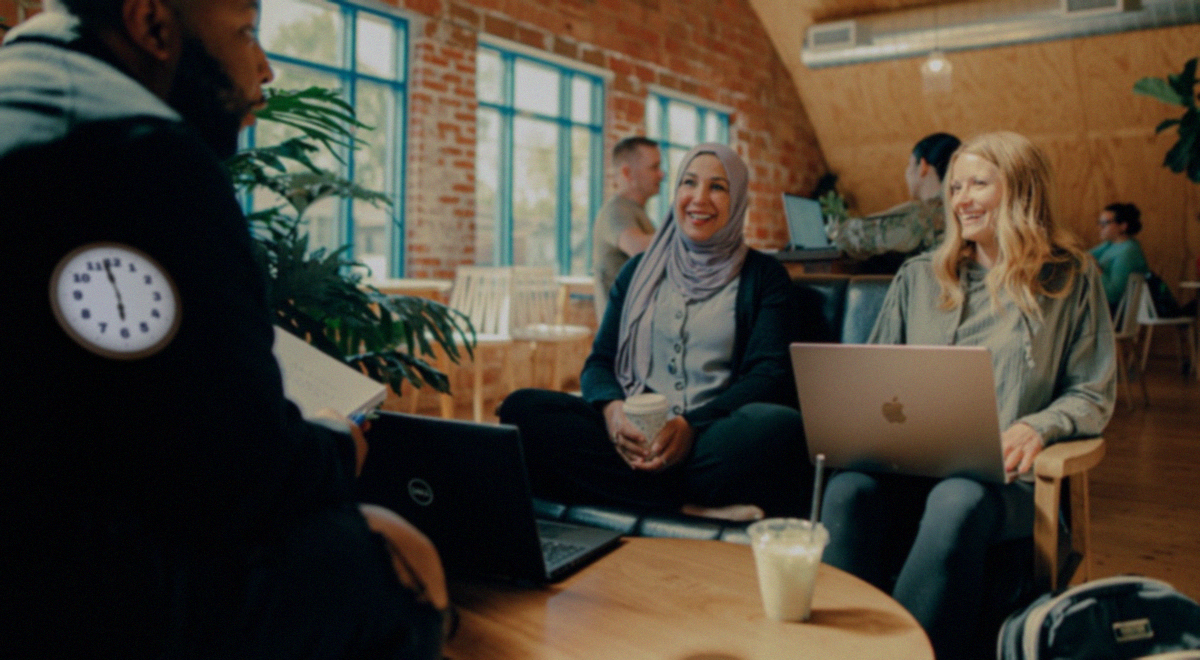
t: 5:58
